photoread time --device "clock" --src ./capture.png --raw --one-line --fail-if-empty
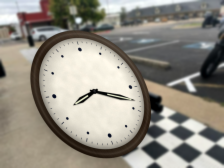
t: 8:18
